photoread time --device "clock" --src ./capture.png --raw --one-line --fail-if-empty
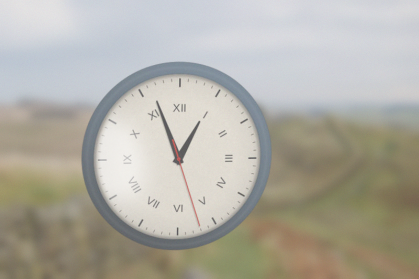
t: 12:56:27
